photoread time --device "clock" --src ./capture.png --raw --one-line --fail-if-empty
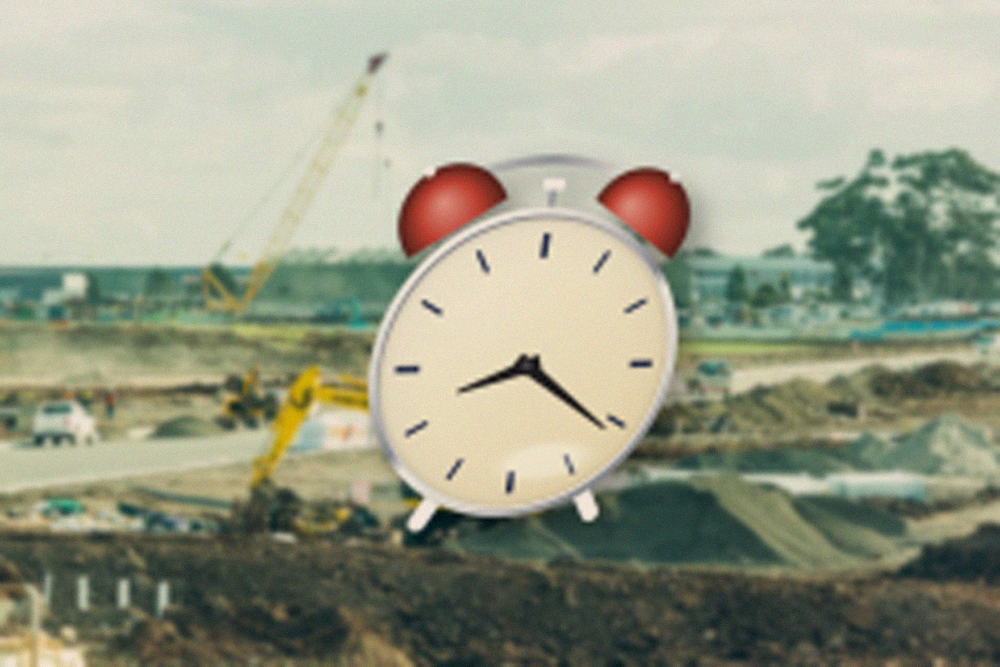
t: 8:21
